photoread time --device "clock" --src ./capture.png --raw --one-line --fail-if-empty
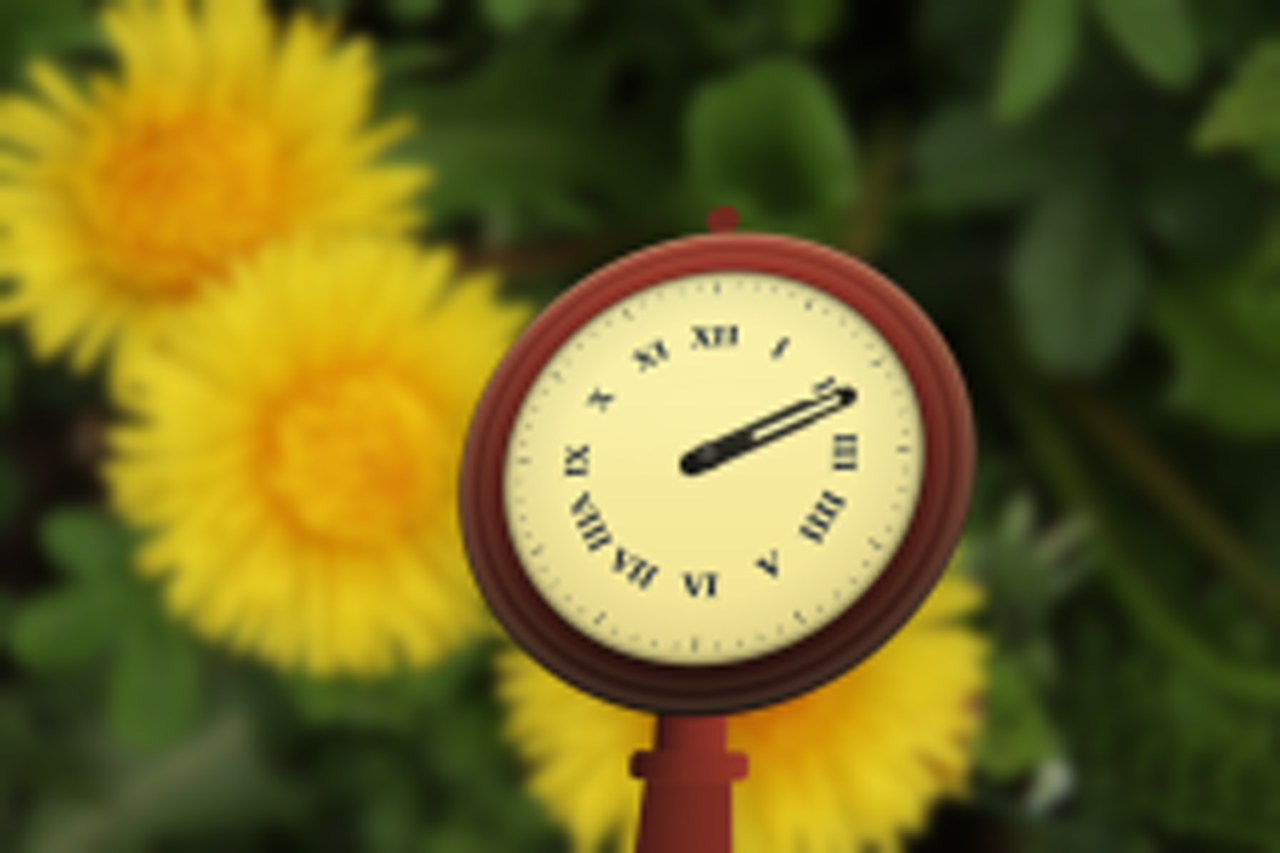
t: 2:11
